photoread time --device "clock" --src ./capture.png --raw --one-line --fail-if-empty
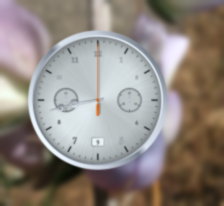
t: 8:43
